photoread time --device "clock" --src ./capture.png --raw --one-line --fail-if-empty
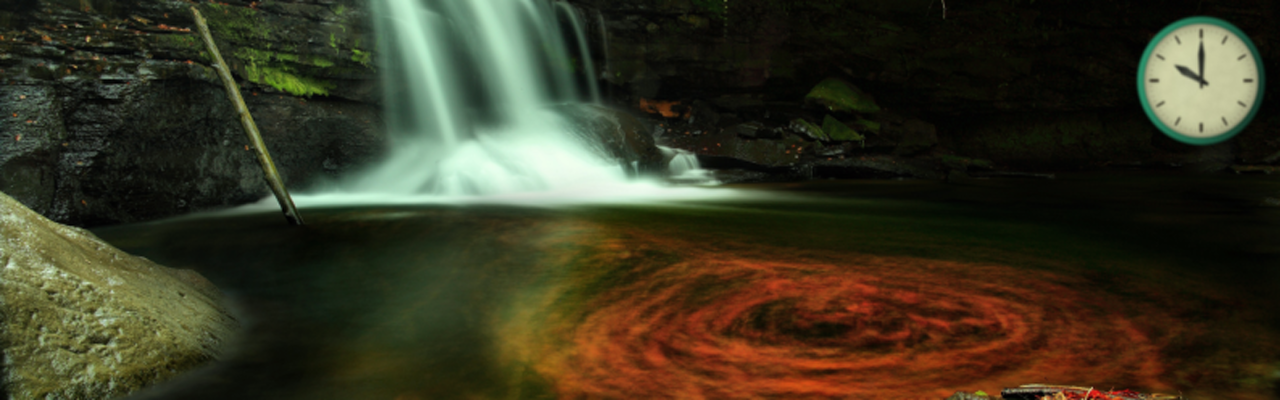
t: 10:00
